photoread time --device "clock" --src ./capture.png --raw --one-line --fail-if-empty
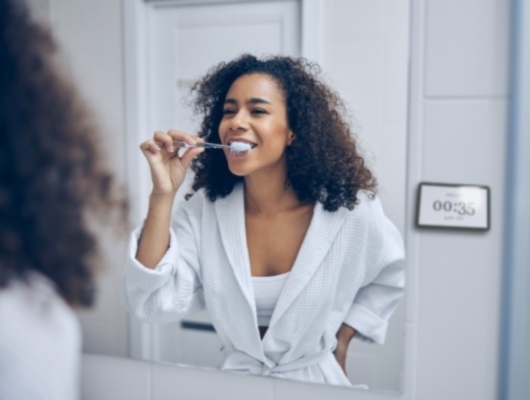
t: 0:35
